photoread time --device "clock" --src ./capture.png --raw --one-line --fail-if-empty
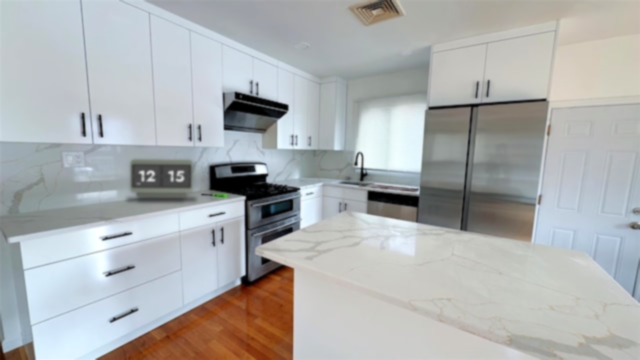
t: 12:15
